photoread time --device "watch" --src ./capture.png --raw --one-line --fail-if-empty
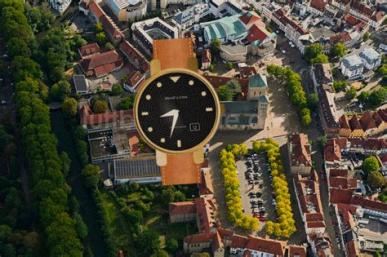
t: 8:33
